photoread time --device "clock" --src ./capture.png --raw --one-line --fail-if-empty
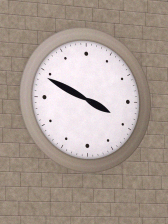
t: 3:49
